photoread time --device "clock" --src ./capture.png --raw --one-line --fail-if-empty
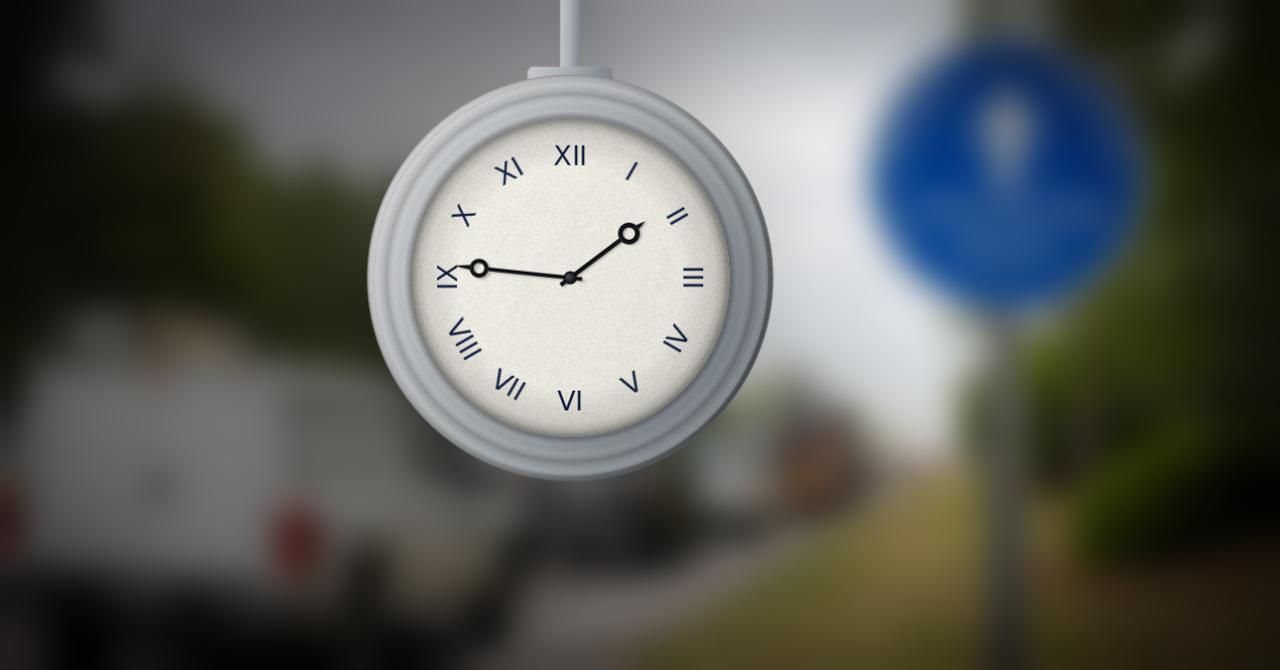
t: 1:46
